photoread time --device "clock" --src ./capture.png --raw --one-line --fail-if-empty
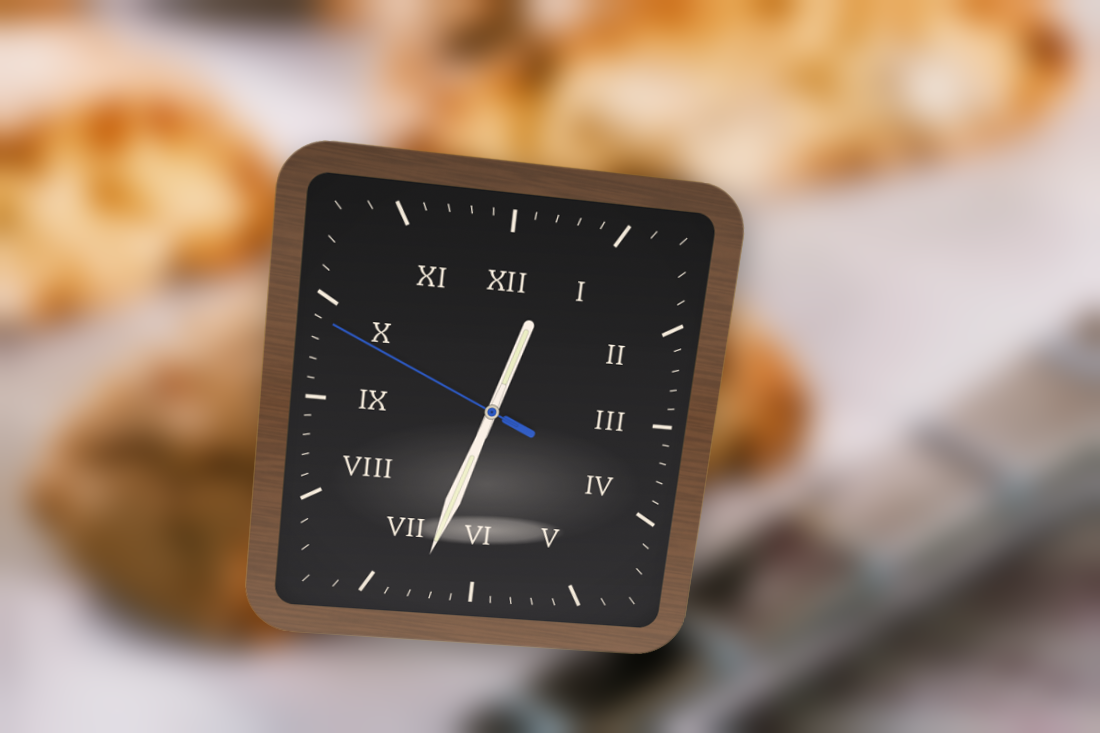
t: 12:32:49
